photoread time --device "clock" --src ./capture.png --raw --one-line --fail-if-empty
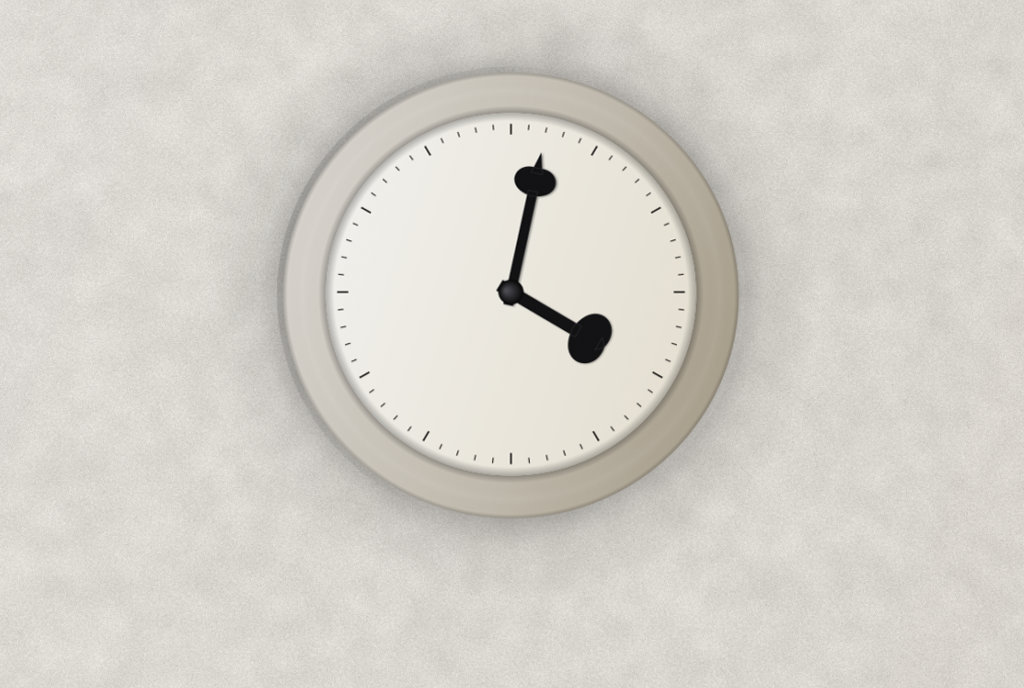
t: 4:02
